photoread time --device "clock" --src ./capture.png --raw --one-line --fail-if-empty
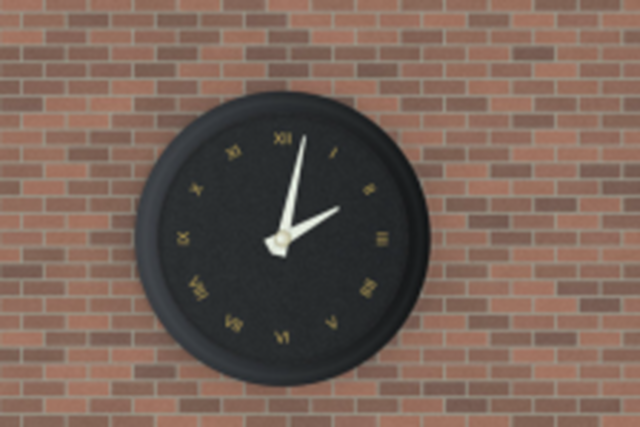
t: 2:02
